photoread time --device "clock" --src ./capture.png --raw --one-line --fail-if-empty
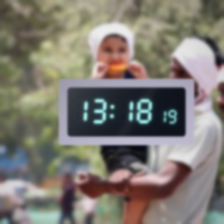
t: 13:18:19
